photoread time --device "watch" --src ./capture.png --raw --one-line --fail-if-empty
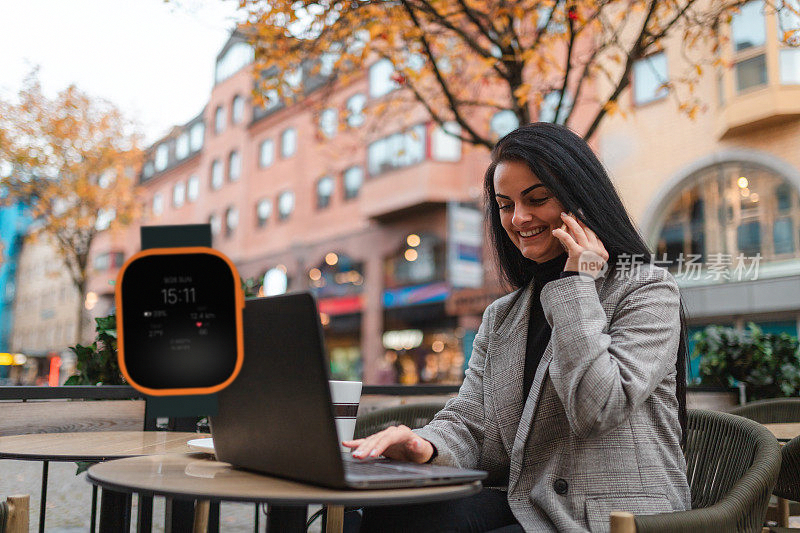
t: 15:11
